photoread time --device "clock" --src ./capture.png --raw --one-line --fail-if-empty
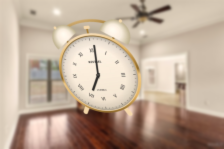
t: 7:01
